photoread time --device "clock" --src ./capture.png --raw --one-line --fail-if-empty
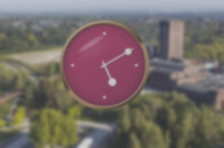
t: 5:10
